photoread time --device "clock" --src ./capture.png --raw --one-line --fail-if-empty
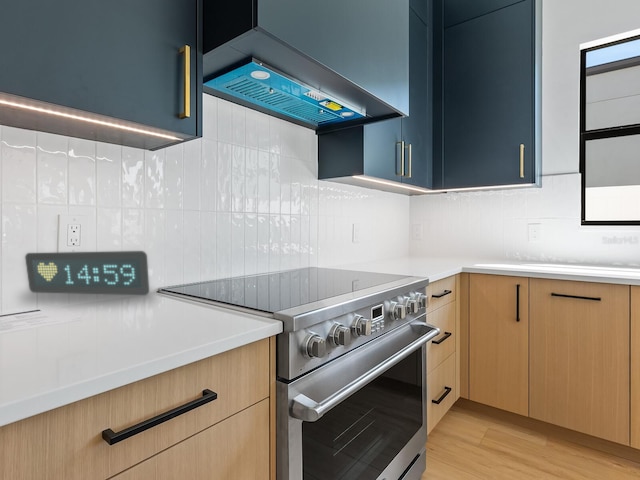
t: 14:59
